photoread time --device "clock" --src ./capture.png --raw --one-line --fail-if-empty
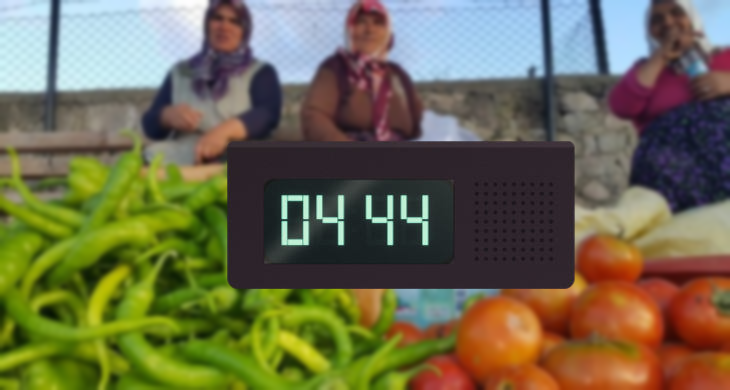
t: 4:44
